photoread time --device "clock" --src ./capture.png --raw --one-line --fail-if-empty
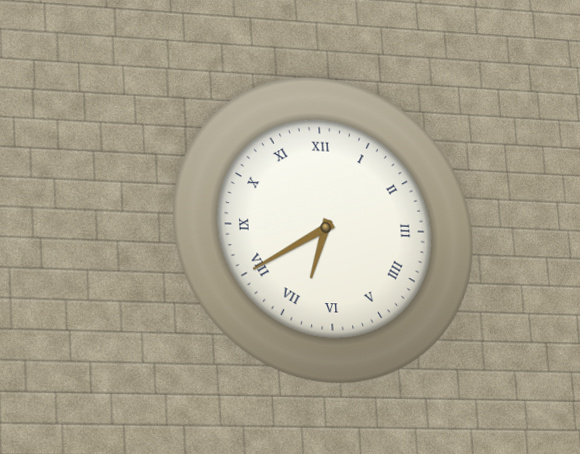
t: 6:40
